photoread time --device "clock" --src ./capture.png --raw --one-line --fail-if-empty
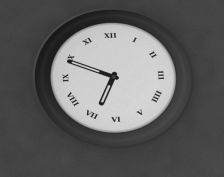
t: 6:49
